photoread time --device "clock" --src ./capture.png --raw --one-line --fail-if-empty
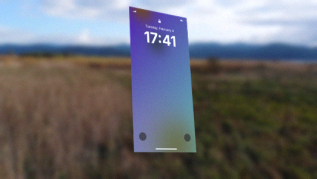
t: 17:41
